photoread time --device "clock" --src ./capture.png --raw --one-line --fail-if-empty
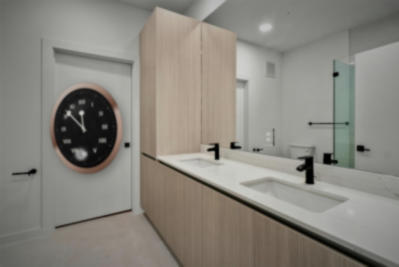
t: 11:52
